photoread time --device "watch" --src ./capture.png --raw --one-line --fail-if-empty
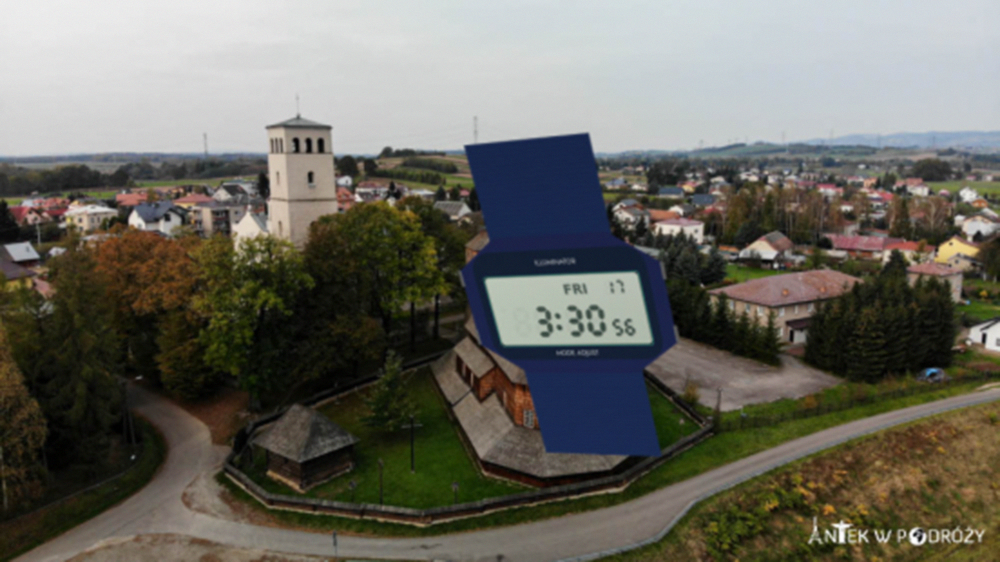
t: 3:30:56
